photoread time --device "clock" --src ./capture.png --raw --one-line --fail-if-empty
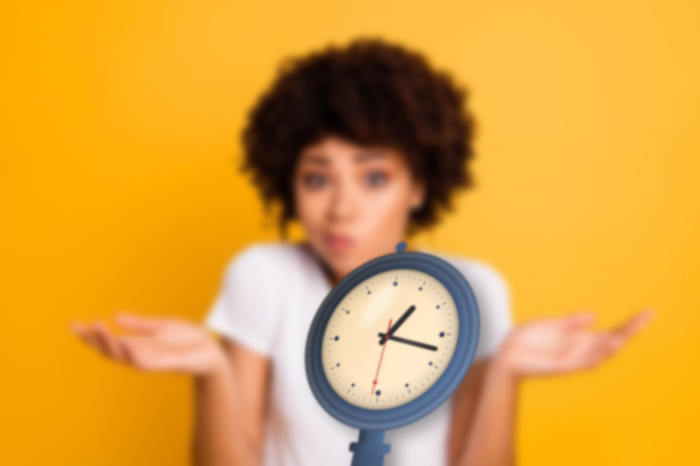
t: 1:17:31
